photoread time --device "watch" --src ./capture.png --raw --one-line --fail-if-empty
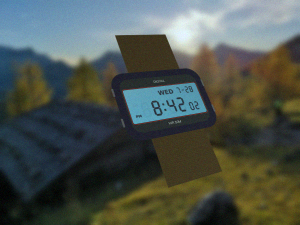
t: 8:42:02
